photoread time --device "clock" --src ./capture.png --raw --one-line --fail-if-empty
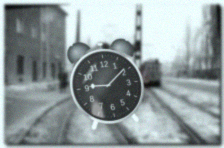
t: 9:09
